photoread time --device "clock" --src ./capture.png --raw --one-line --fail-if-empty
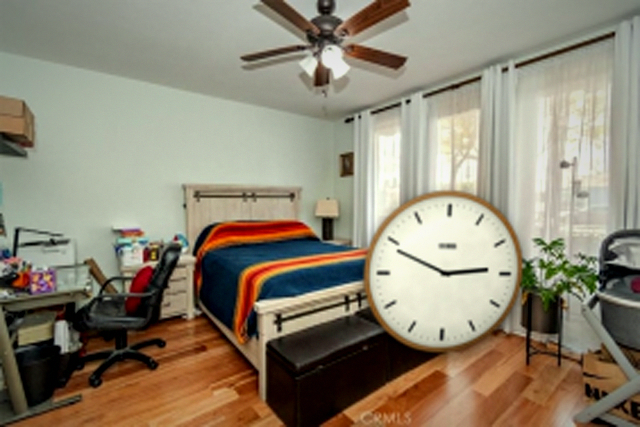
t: 2:49
